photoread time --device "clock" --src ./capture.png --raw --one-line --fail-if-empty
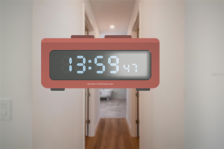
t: 13:59:47
